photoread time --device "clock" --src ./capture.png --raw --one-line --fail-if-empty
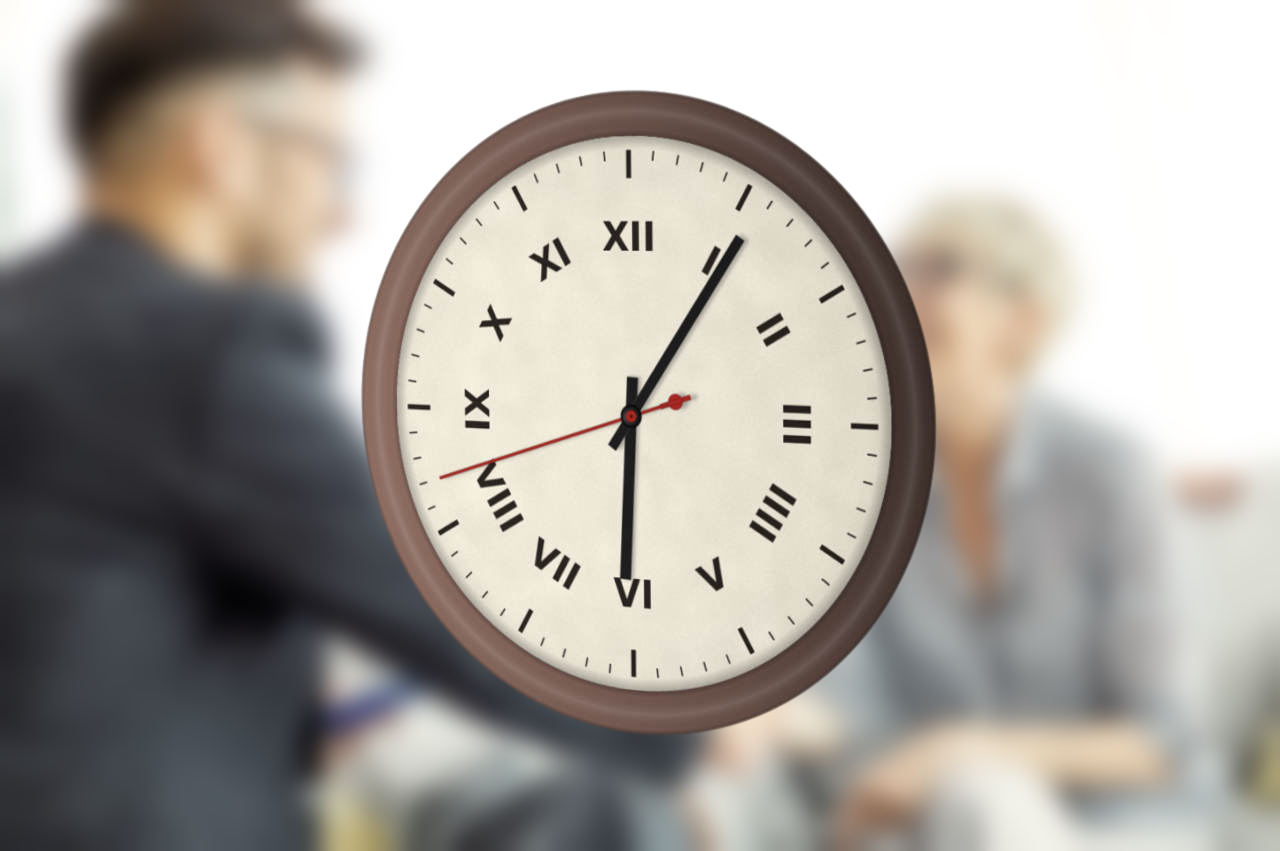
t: 6:05:42
